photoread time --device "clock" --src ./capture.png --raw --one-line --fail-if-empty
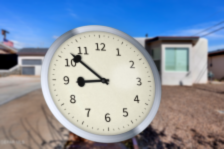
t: 8:52
